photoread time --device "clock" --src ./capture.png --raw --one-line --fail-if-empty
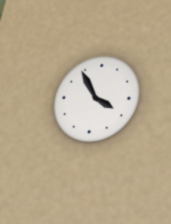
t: 3:54
